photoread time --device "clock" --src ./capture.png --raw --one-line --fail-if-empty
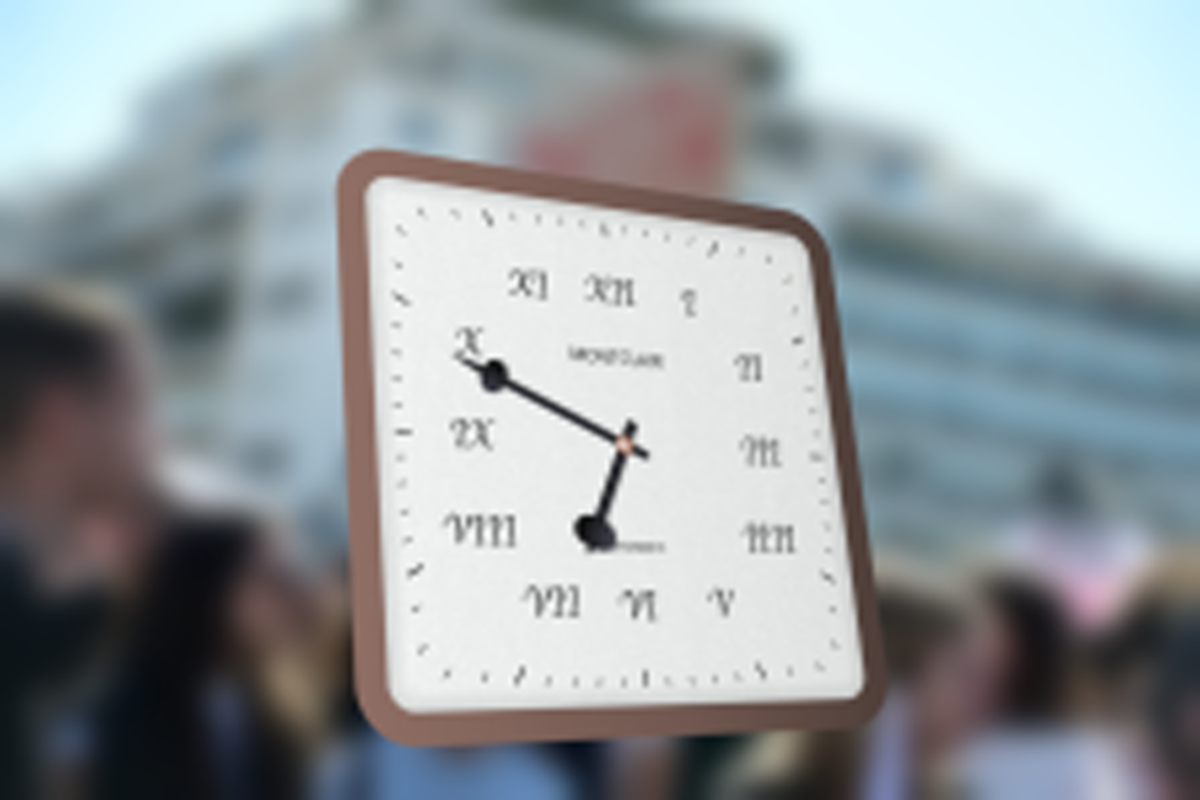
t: 6:49
